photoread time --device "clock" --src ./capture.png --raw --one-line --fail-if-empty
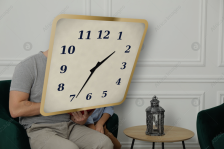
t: 1:34
